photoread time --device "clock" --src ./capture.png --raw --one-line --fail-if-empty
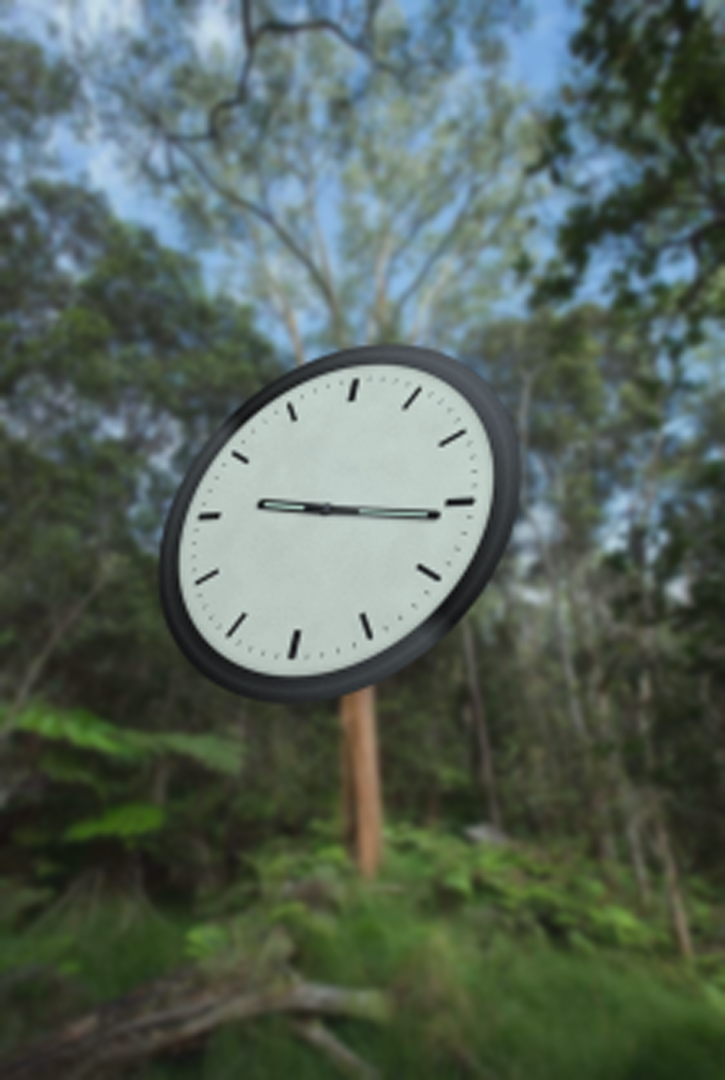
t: 9:16
